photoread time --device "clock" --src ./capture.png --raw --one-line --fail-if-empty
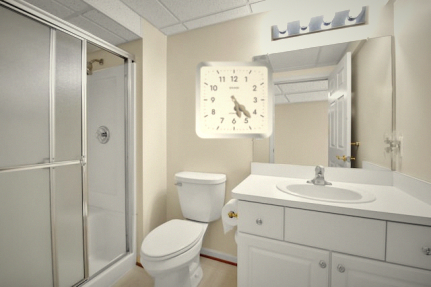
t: 5:23
